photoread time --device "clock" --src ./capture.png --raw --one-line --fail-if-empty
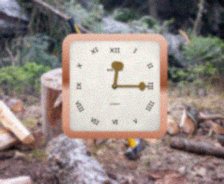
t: 12:15
